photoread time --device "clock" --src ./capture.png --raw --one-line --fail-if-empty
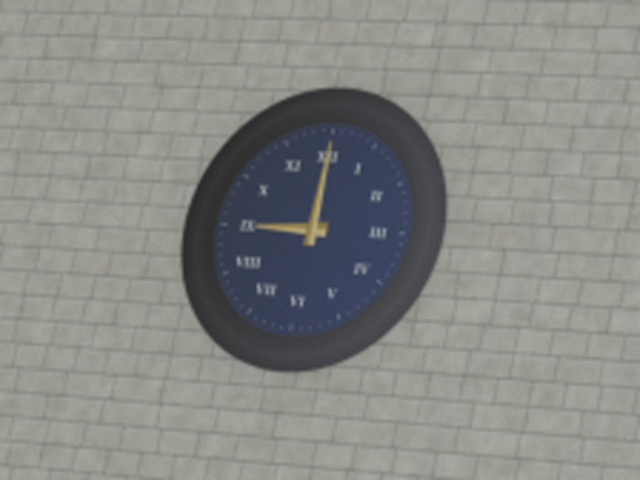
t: 9:00
